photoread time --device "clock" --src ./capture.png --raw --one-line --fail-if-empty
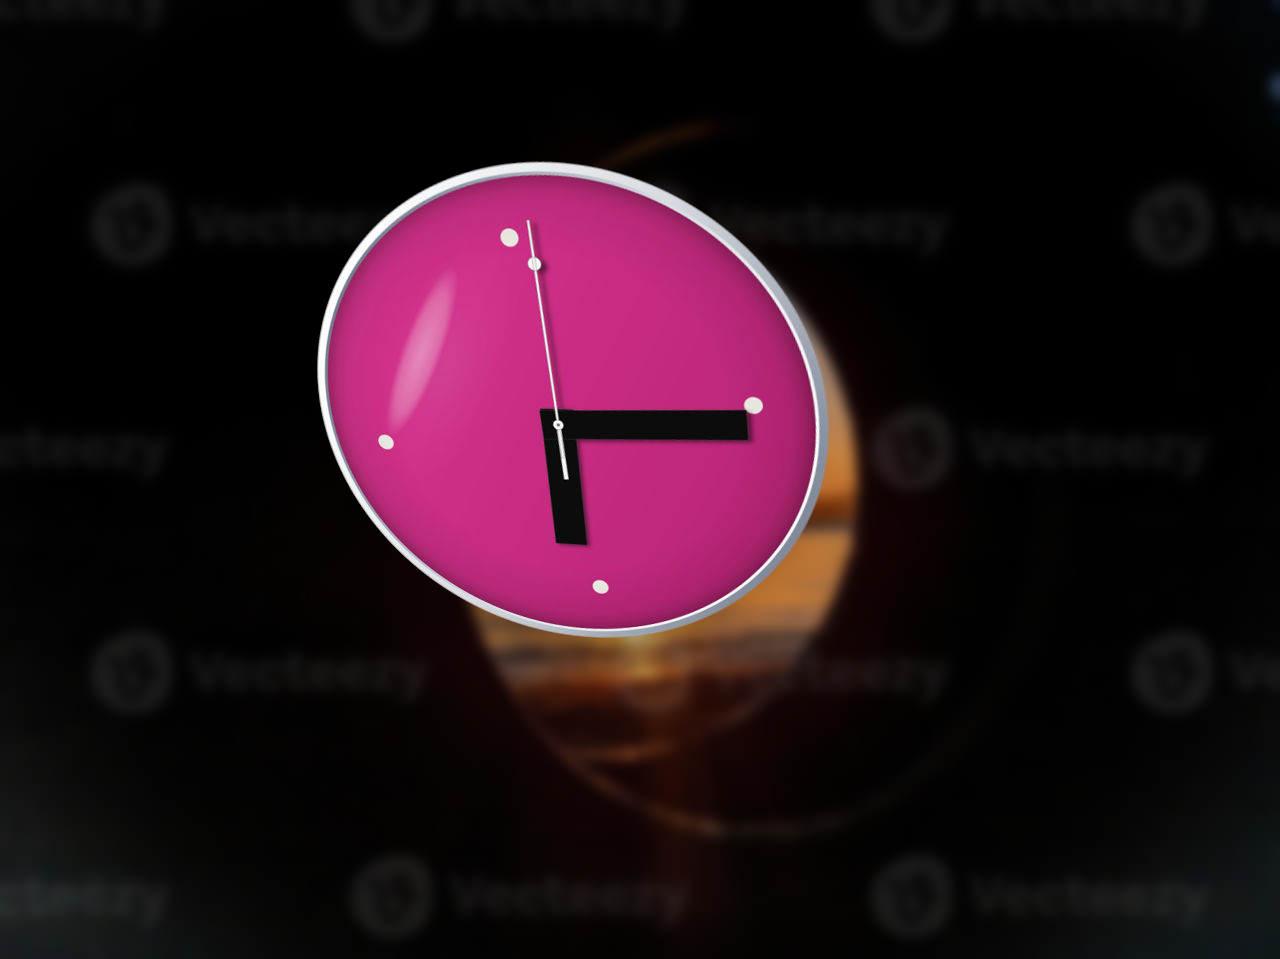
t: 6:16:01
